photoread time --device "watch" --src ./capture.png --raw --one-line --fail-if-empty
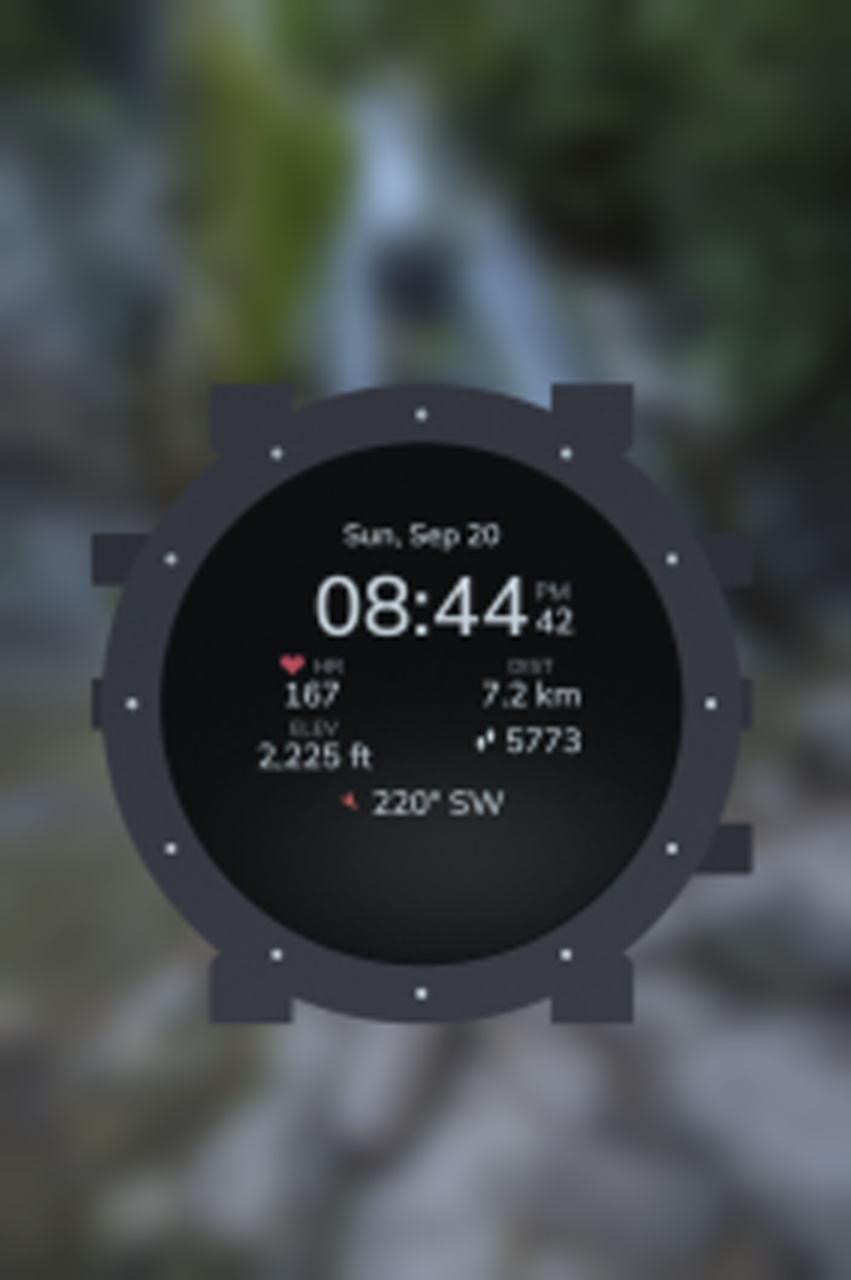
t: 8:44
